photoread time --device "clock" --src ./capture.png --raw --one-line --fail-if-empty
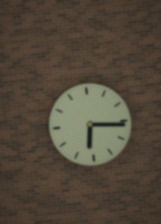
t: 6:16
